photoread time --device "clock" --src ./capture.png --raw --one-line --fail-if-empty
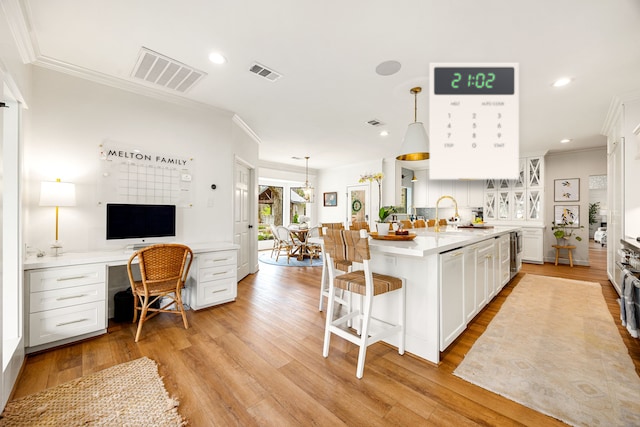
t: 21:02
